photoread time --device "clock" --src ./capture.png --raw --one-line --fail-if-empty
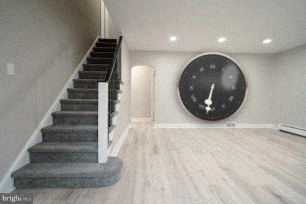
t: 6:32
